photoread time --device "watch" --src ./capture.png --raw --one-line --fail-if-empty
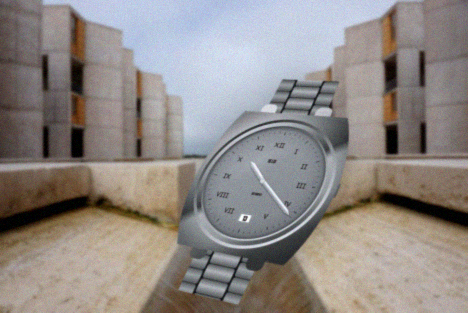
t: 10:21
